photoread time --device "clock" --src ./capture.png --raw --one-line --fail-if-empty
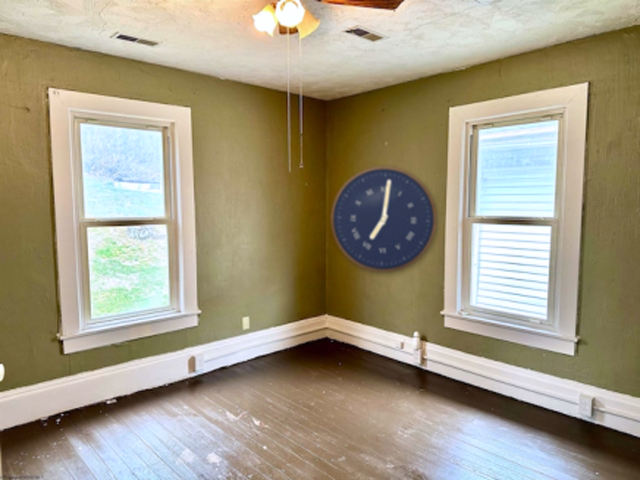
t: 7:01
